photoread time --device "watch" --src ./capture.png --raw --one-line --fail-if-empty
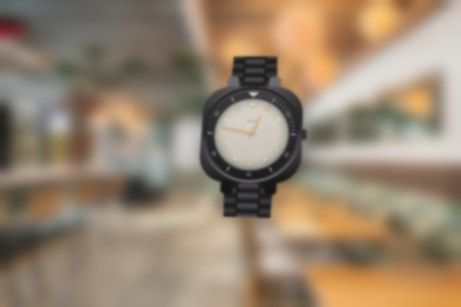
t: 12:47
